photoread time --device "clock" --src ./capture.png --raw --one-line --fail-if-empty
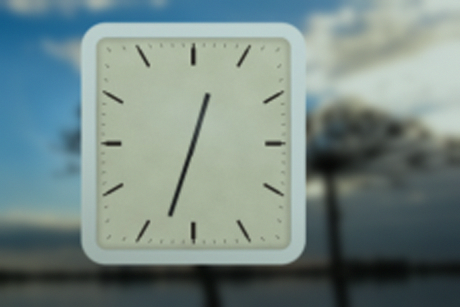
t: 12:33
